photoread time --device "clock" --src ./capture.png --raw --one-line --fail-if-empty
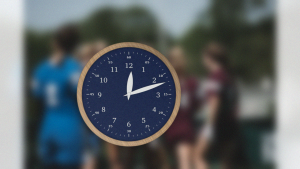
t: 12:12
